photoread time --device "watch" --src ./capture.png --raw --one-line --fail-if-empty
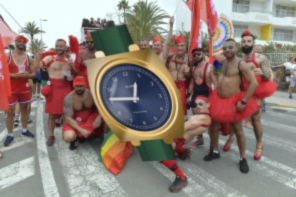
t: 12:46
